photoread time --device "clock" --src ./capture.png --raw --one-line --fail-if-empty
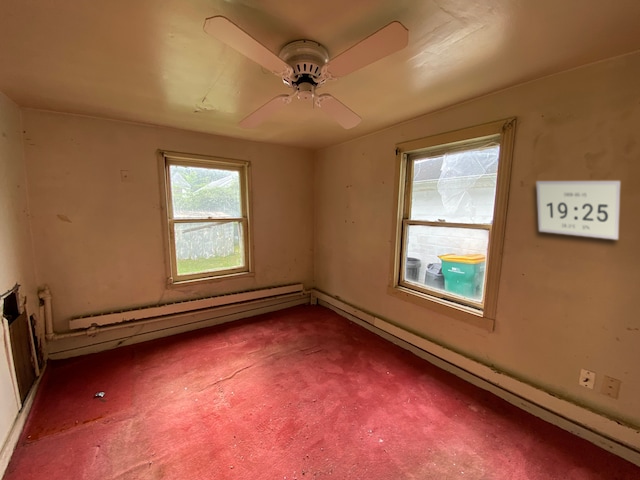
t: 19:25
